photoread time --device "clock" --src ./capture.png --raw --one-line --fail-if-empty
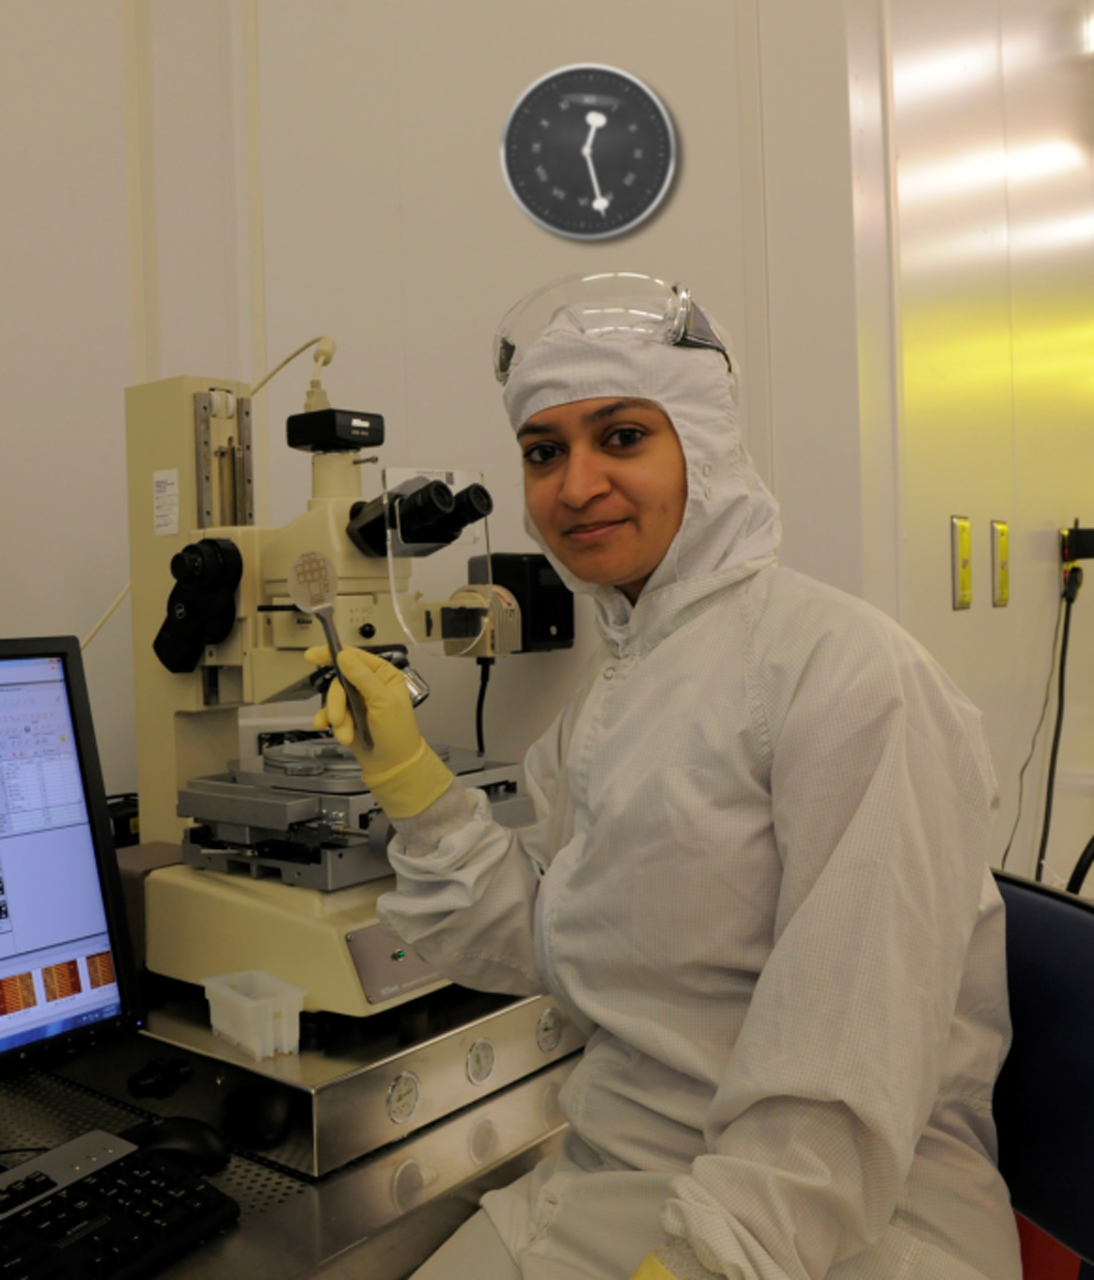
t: 12:27
